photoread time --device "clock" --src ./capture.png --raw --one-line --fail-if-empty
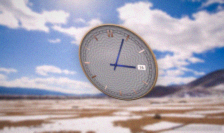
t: 3:04
